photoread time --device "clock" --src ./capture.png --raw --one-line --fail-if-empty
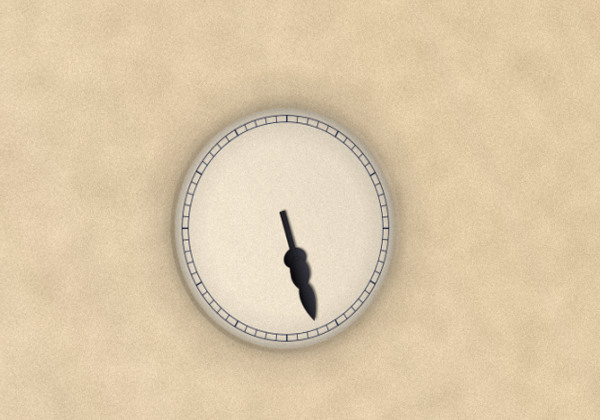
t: 5:27
